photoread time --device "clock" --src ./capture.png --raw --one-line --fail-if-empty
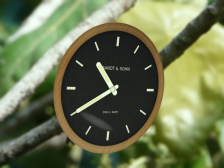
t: 10:40
